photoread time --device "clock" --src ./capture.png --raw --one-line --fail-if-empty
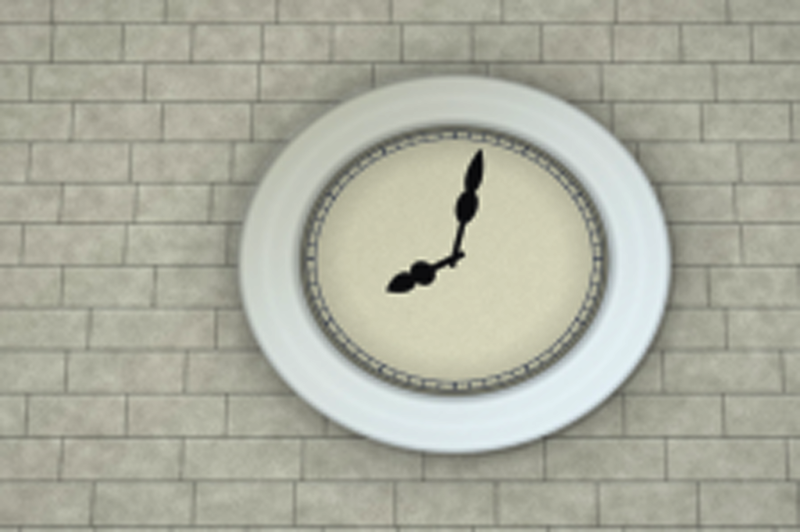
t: 8:02
